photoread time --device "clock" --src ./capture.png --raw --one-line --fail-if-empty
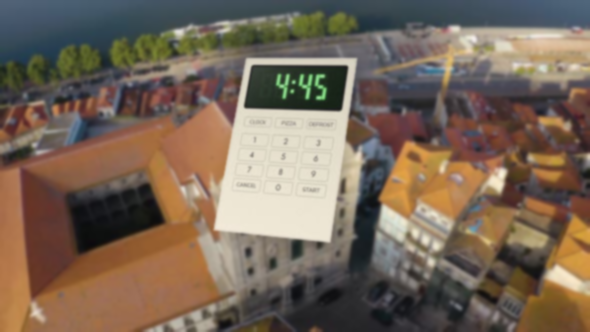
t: 4:45
